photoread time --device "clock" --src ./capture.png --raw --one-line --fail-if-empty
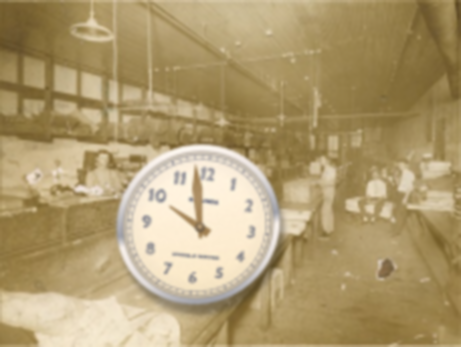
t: 9:58
